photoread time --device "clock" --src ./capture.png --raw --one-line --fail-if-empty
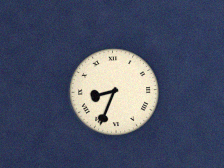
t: 8:34
